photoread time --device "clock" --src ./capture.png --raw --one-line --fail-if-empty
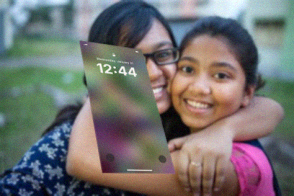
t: 12:44
